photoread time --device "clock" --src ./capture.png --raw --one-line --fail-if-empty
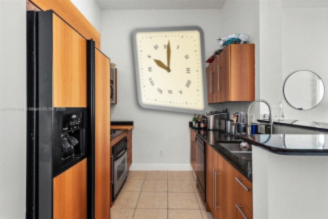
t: 10:01
